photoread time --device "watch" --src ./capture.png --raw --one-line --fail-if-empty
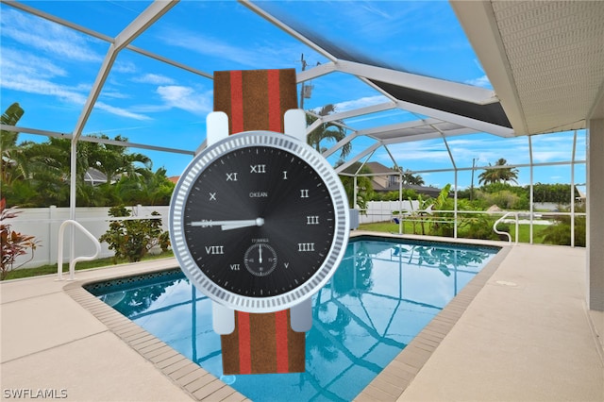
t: 8:45
